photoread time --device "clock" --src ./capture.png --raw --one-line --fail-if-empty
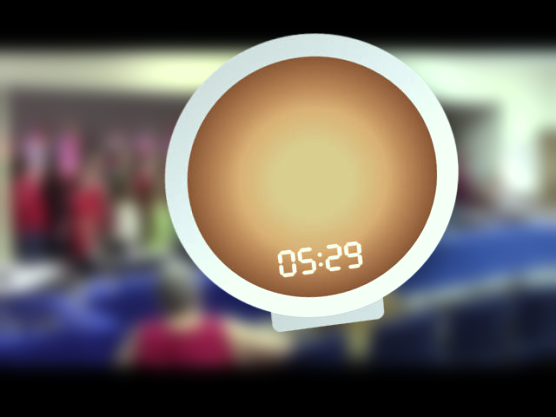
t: 5:29
